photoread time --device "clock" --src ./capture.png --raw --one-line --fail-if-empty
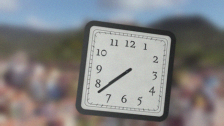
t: 7:38
